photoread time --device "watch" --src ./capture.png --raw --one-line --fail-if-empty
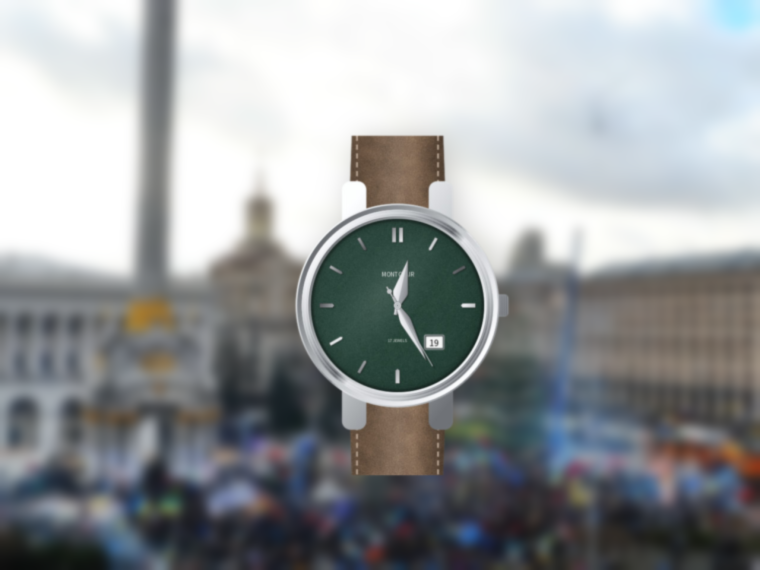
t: 12:25:25
